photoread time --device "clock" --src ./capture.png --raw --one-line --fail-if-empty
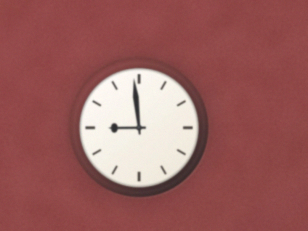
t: 8:59
